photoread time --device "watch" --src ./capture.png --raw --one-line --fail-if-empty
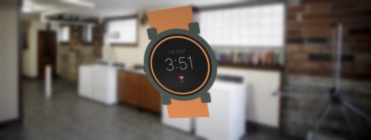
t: 3:51
